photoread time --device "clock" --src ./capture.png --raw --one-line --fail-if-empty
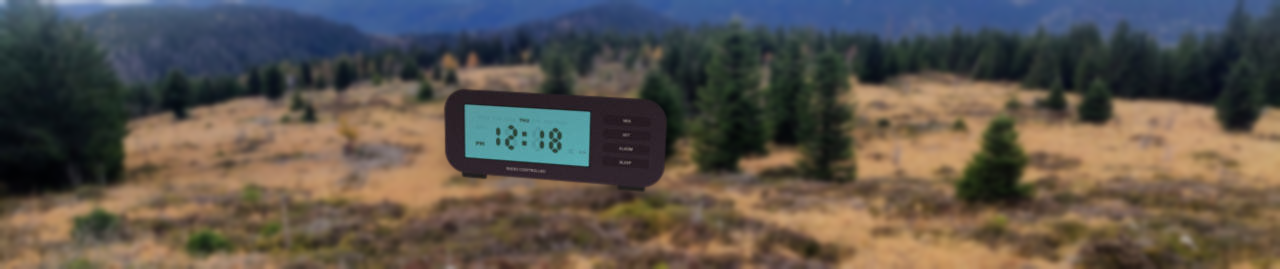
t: 12:18
